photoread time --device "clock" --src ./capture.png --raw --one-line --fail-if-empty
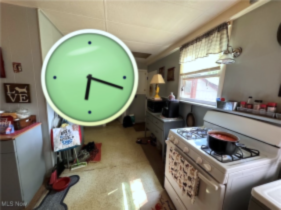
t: 6:18
